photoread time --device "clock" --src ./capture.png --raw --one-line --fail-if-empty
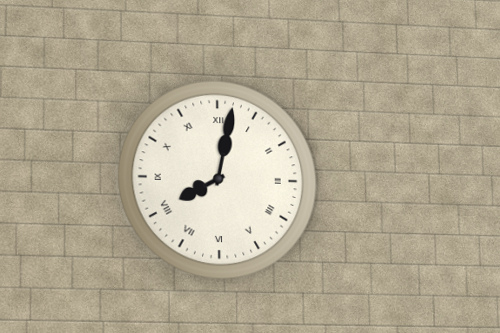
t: 8:02
